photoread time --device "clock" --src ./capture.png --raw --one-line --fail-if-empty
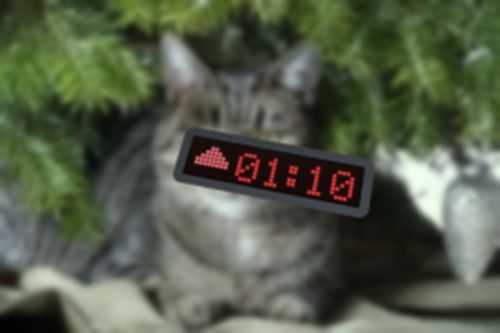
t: 1:10
